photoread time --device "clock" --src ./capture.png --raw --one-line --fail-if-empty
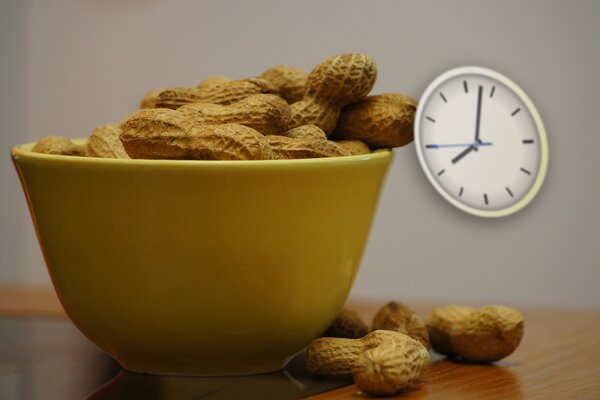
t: 8:02:45
